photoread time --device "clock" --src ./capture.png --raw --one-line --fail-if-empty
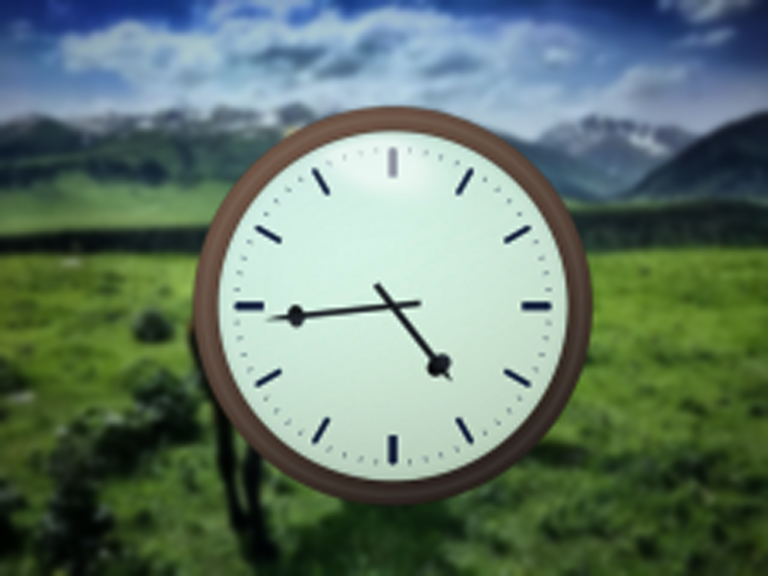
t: 4:44
